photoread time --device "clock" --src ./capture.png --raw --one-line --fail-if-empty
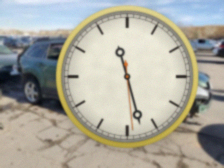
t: 11:27:29
